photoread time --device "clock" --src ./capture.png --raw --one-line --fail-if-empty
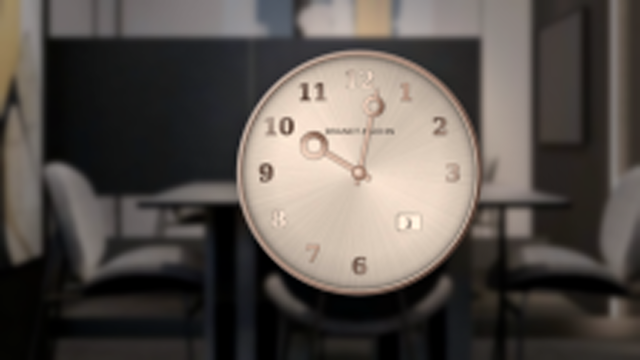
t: 10:02
